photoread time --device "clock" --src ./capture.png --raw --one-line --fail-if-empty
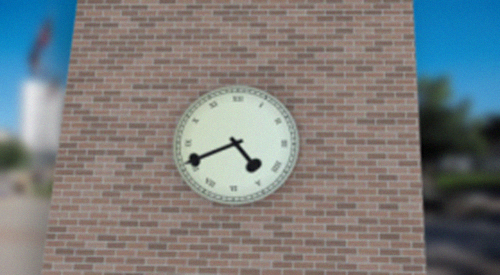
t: 4:41
